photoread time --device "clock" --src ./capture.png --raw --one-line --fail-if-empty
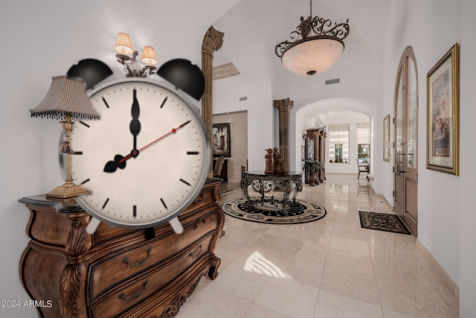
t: 8:00:10
